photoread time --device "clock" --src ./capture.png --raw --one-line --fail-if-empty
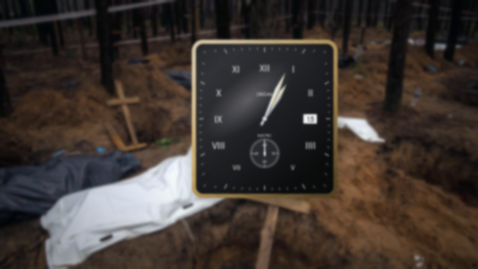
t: 1:04
